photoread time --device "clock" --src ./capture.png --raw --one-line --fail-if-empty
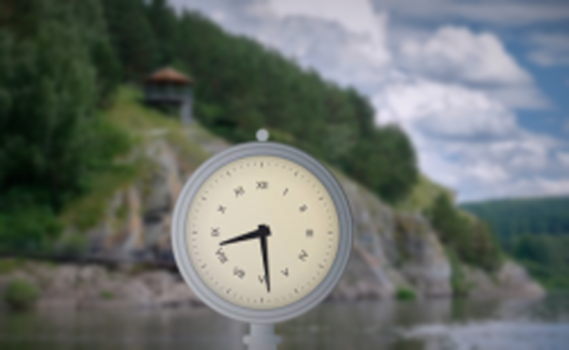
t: 8:29
